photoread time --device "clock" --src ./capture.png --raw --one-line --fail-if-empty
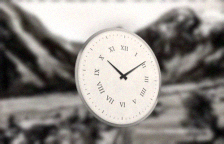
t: 10:09
